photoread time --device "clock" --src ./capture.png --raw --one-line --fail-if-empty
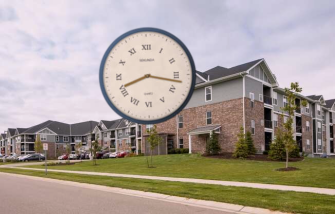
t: 8:17
